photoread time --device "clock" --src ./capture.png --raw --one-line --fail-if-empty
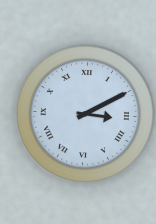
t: 3:10
